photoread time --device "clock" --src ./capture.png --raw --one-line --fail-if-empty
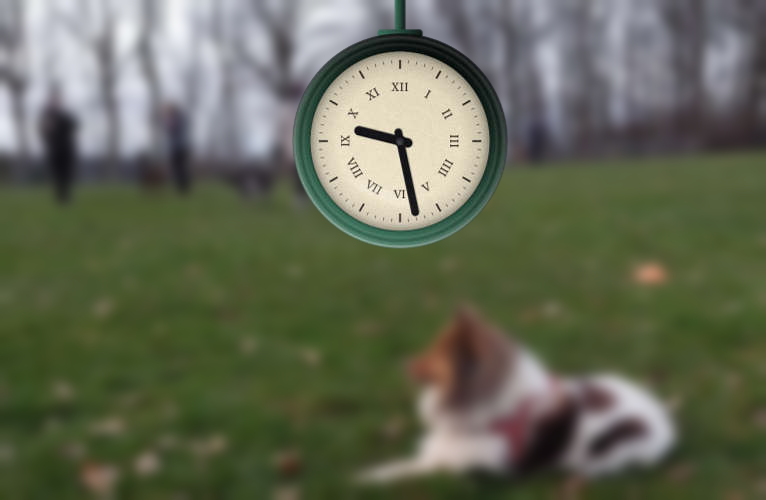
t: 9:28
